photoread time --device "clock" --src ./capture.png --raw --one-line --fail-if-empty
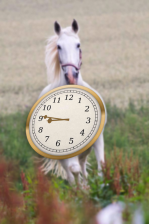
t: 8:46
